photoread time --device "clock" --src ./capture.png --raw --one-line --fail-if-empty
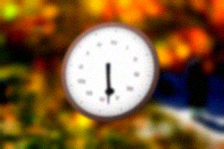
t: 5:28
